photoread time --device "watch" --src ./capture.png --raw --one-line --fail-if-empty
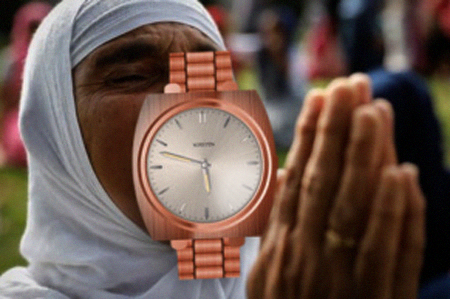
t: 5:48
